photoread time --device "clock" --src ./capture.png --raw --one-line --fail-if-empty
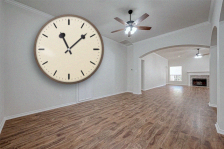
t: 11:08
